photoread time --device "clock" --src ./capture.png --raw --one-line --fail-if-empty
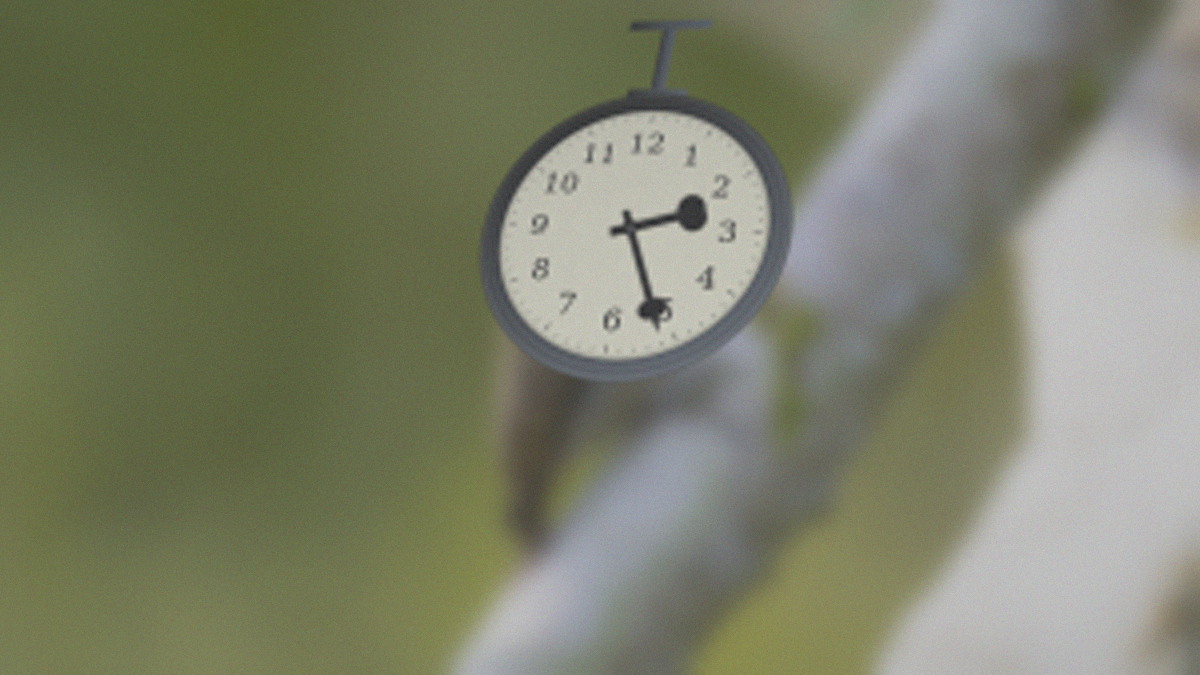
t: 2:26
